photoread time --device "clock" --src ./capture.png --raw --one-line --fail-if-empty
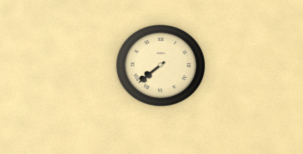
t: 7:38
